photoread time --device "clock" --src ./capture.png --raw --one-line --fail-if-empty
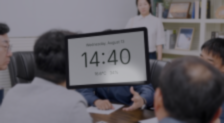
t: 14:40
